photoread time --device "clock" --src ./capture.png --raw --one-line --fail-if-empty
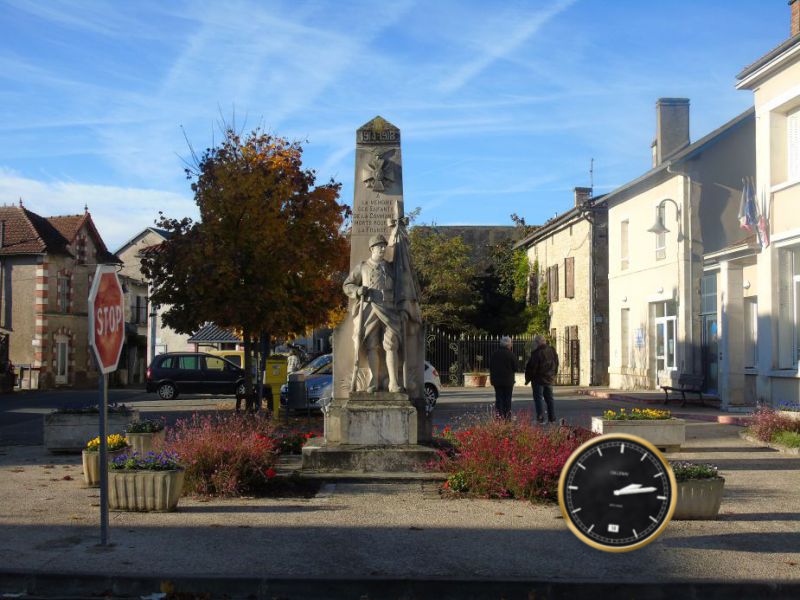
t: 2:13
